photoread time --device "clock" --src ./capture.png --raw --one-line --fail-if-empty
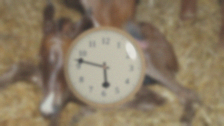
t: 5:47
